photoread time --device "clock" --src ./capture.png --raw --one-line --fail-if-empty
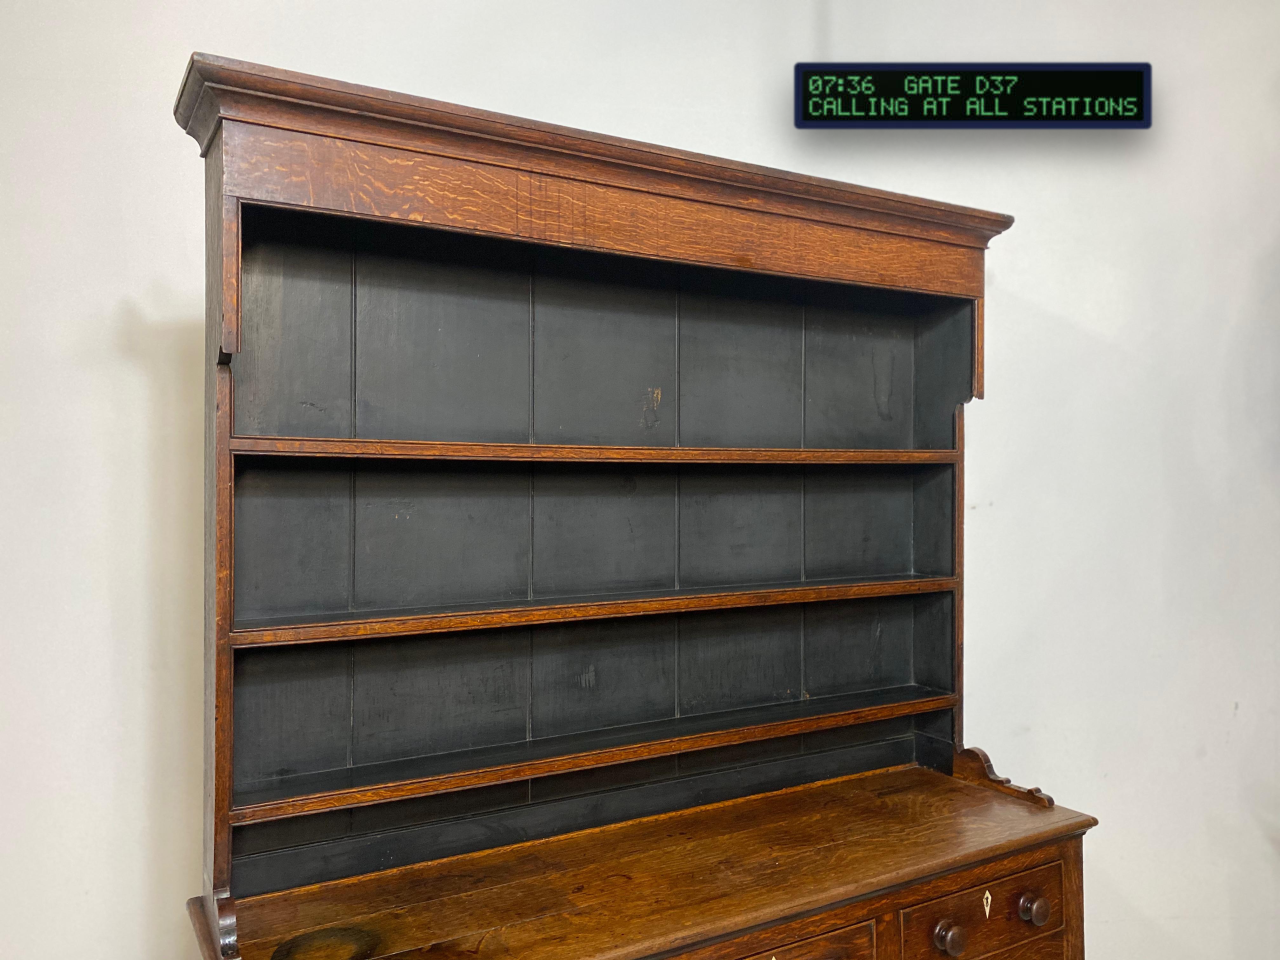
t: 7:36
